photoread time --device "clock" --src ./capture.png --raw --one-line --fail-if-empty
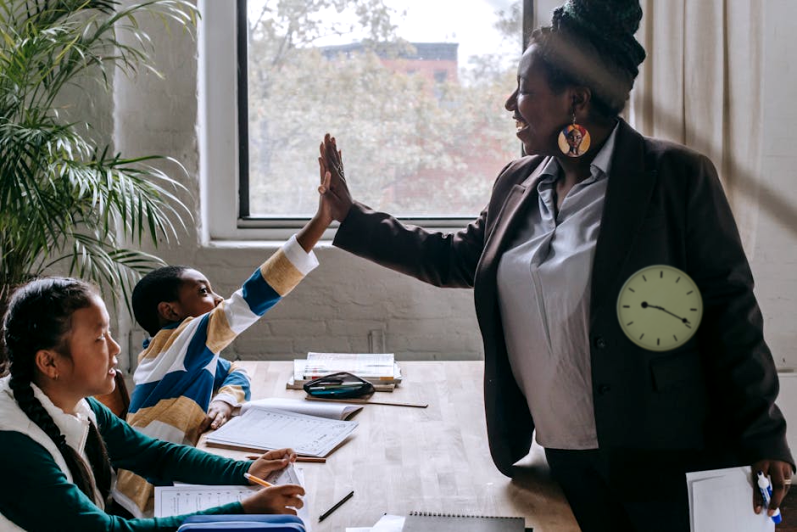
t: 9:19
